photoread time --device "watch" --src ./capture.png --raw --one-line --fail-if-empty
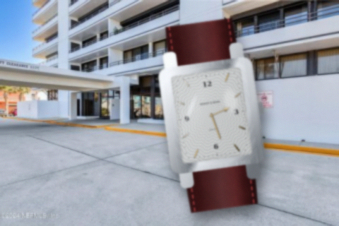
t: 2:28
